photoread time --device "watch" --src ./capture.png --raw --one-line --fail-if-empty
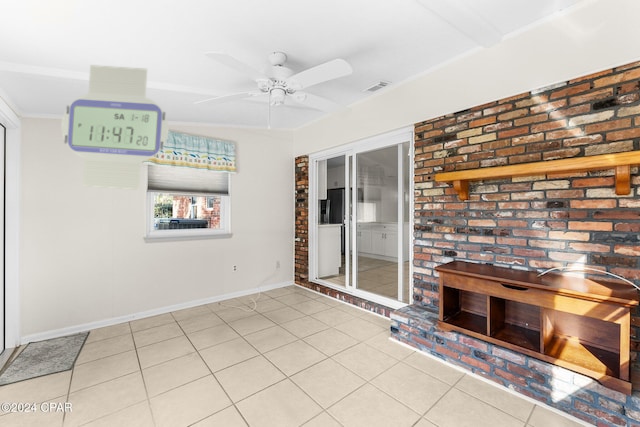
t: 11:47:20
